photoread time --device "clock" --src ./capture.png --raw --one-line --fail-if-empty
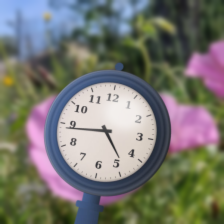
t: 4:44
